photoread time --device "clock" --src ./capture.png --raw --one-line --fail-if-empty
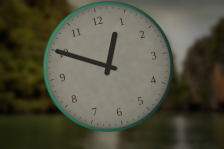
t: 12:50
